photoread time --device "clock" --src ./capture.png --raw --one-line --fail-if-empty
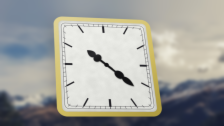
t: 10:22
